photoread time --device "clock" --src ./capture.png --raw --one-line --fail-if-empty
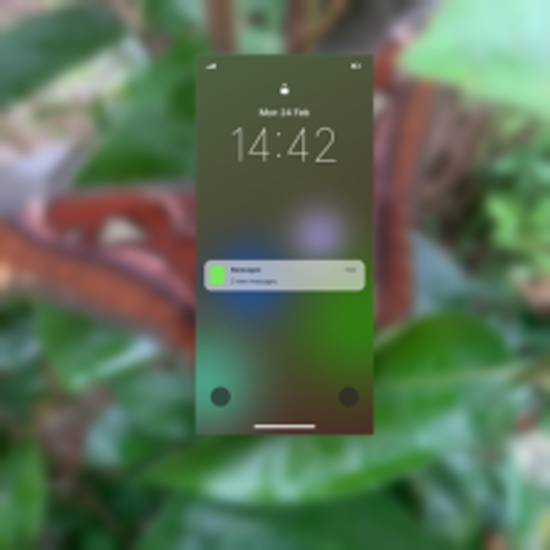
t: 14:42
